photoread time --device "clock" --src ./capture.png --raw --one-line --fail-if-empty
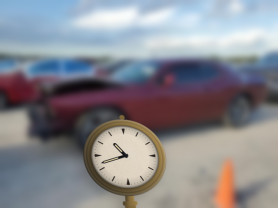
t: 10:42
